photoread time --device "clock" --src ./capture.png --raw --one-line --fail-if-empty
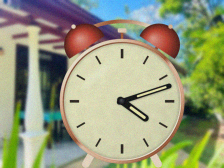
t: 4:12
